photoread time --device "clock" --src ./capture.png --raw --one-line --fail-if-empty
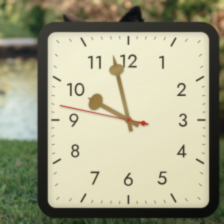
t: 9:57:47
